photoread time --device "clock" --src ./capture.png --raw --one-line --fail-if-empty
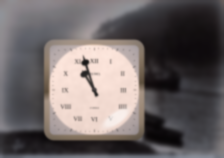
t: 10:57
